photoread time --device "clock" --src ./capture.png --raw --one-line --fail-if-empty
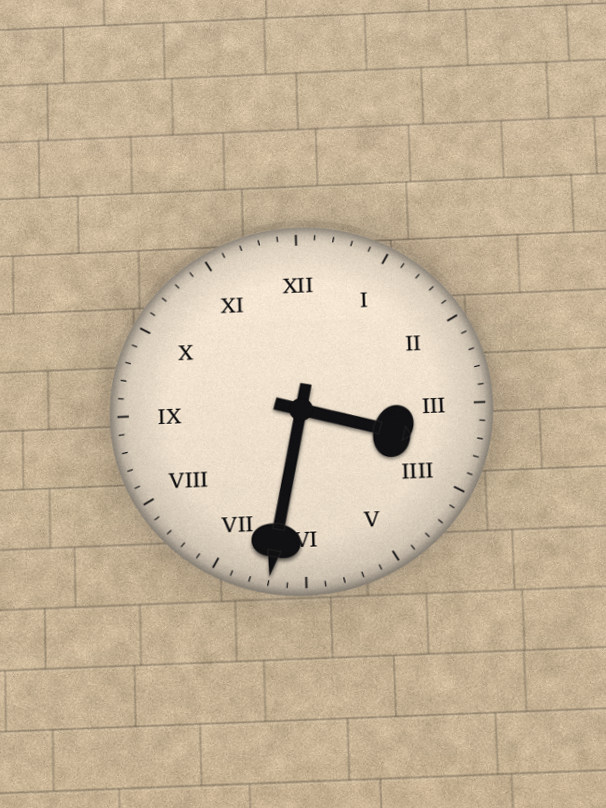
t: 3:32
